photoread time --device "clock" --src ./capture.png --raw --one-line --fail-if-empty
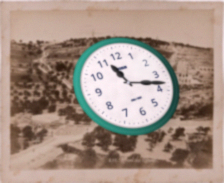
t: 11:18
